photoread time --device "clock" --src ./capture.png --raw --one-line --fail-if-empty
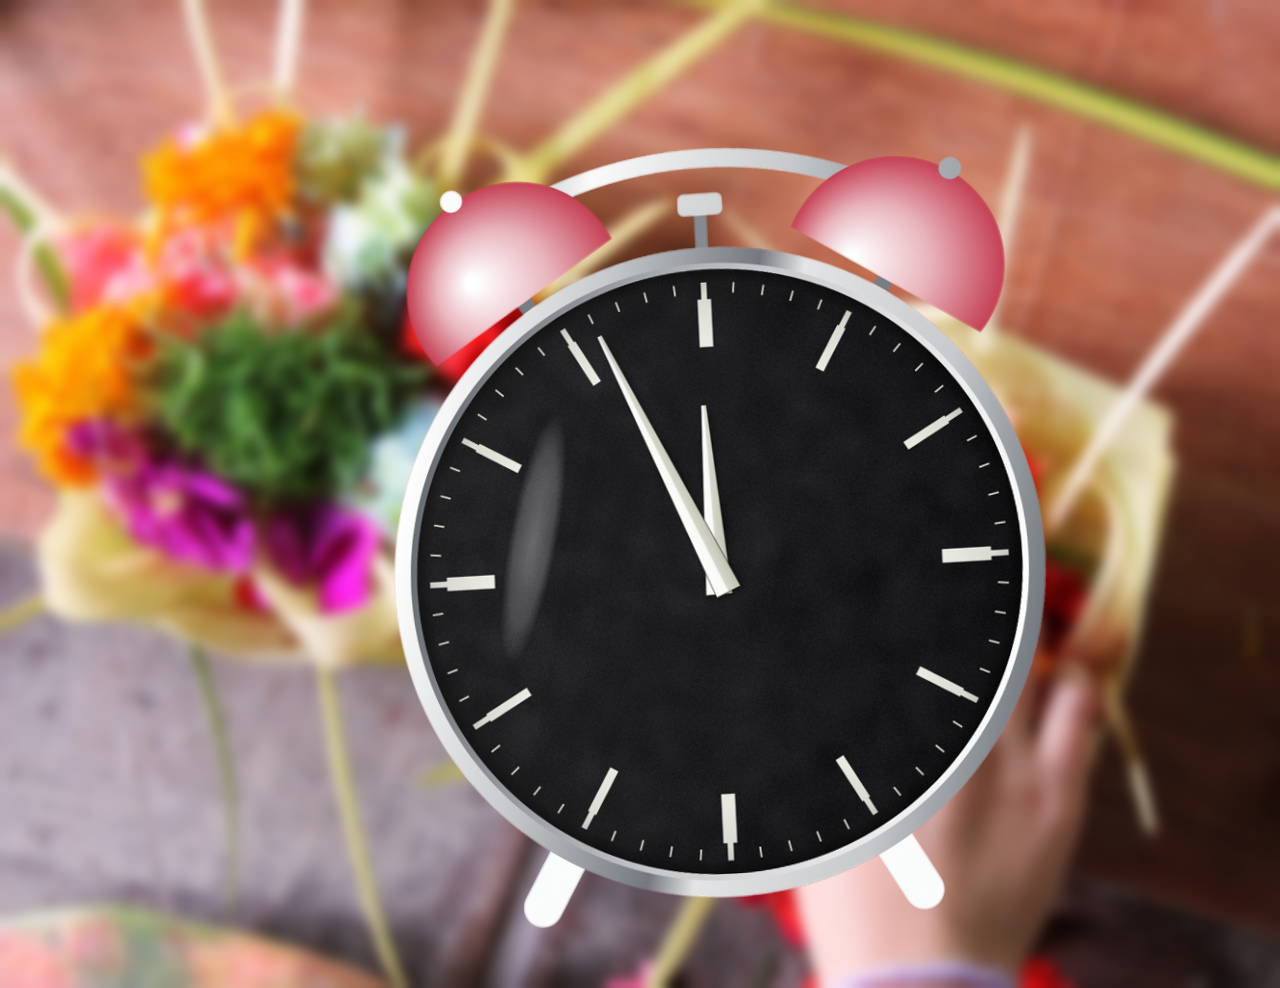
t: 11:56
